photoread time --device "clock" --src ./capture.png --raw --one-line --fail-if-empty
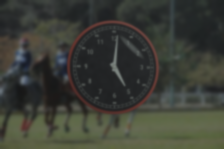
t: 5:01
